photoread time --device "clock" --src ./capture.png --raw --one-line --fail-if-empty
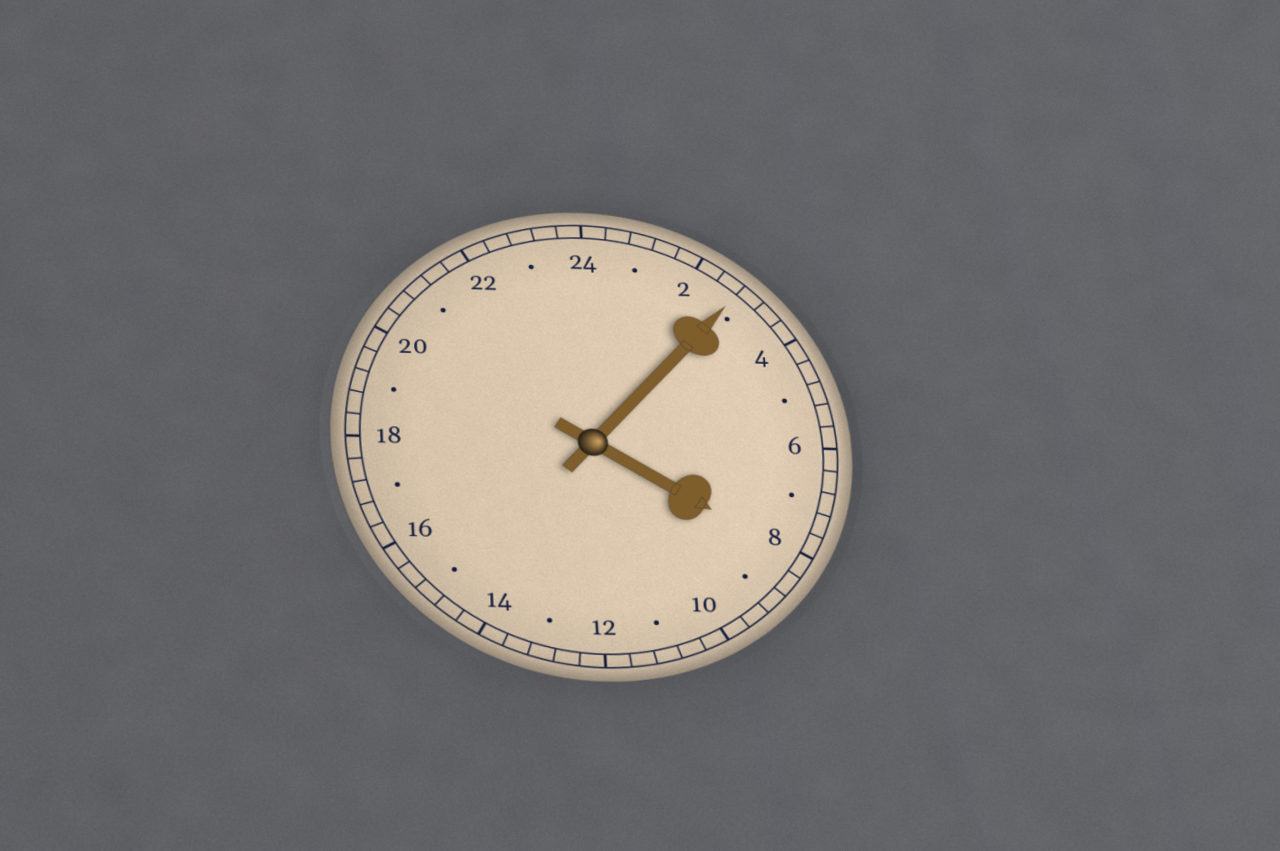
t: 8:07
